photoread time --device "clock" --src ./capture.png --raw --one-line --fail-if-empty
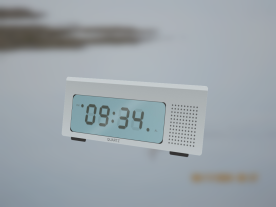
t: 9:34
